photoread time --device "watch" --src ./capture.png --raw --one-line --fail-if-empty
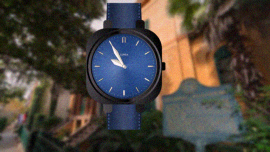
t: 9:55
